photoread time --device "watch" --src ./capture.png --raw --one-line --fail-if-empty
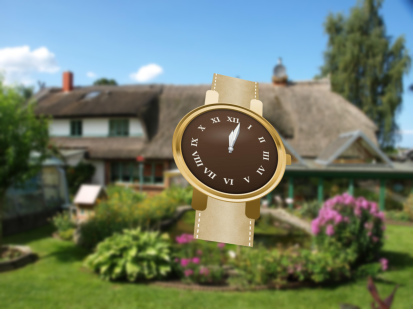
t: 12:02
